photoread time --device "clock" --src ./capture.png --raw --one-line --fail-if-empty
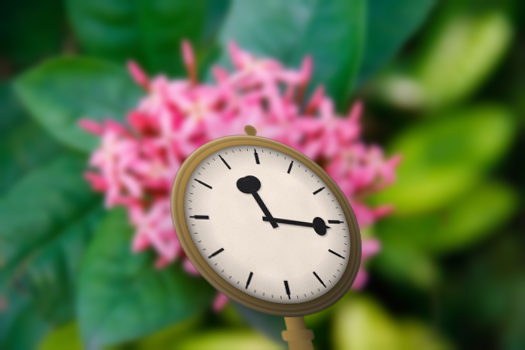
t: 11:16
